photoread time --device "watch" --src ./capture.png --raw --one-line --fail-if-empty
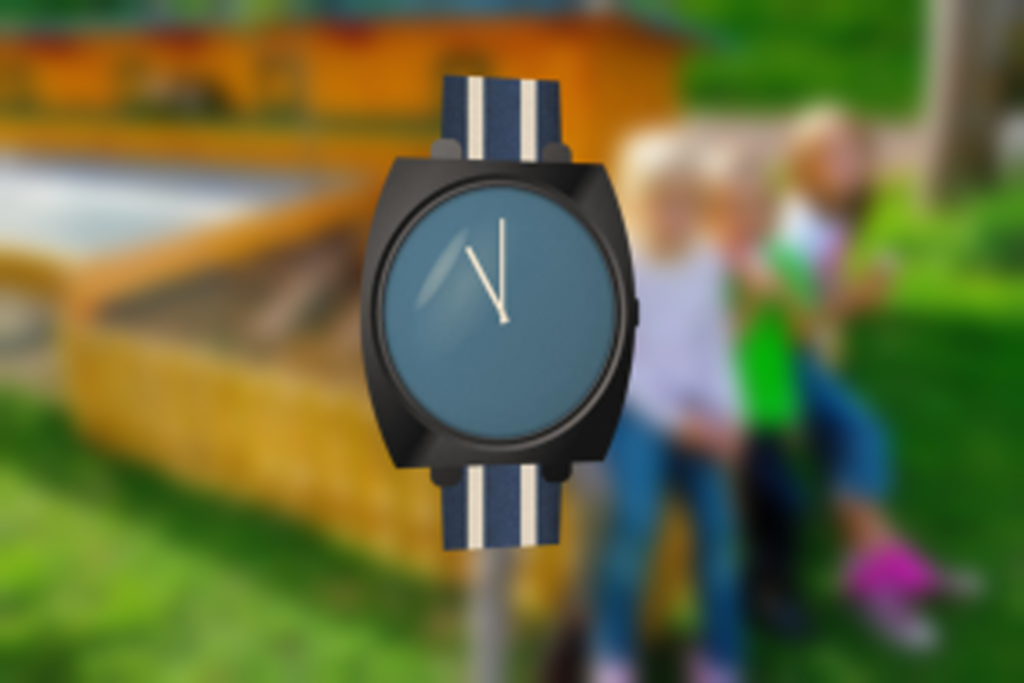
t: 11:00
